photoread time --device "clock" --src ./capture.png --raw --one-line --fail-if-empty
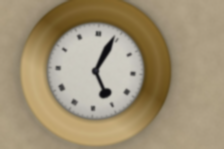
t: 5:04
